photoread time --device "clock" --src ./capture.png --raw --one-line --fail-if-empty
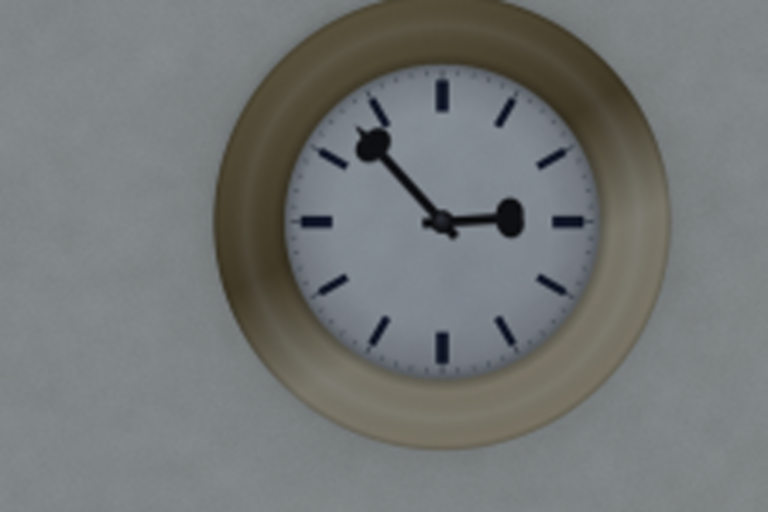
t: 2:53
